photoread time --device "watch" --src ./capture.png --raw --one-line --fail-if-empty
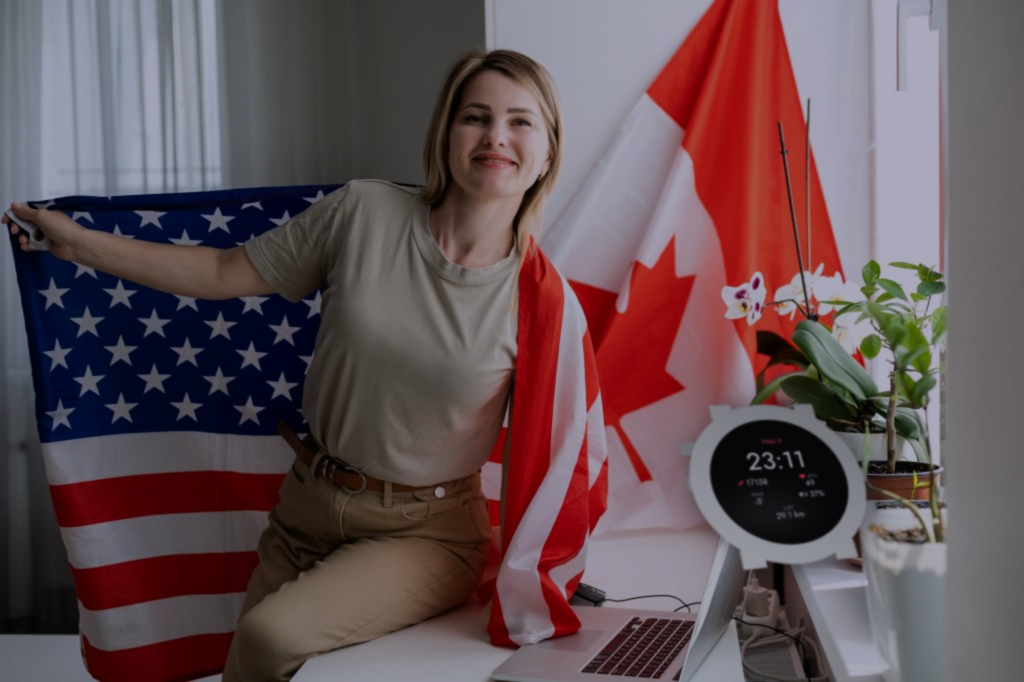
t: 23:11
